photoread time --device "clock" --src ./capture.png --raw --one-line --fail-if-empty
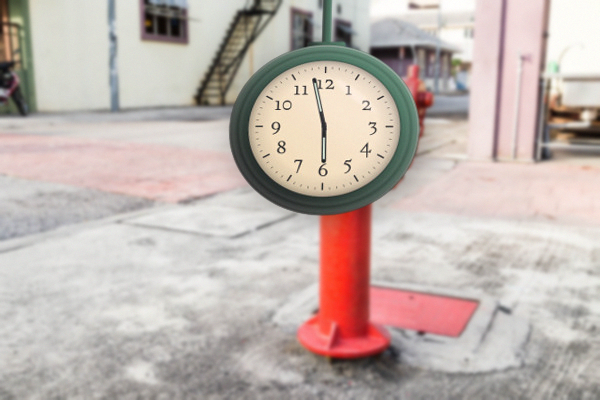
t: 5:58
